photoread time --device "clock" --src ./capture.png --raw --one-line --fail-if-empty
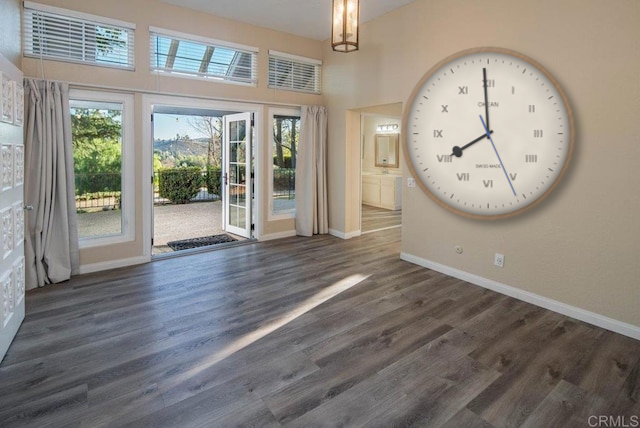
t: 7:59:26
